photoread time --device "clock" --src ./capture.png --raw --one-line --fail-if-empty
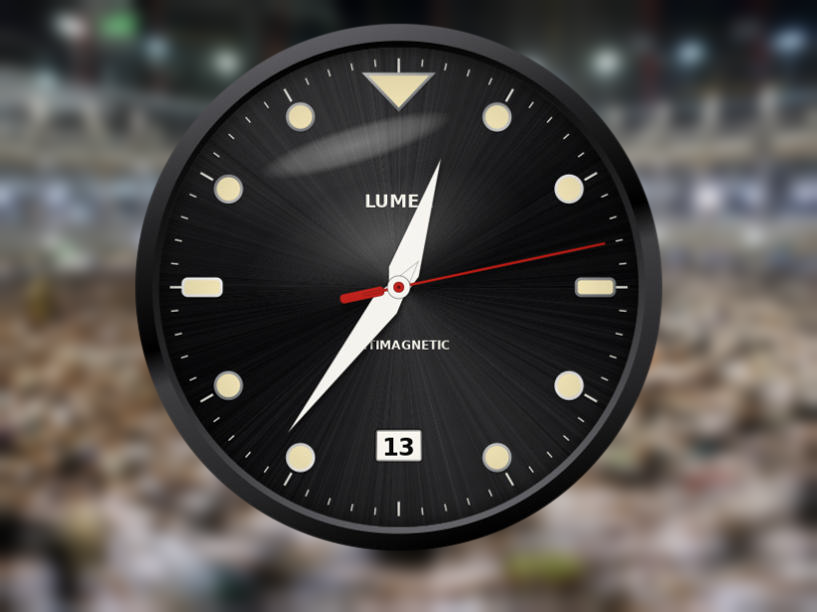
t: 12:36:13
